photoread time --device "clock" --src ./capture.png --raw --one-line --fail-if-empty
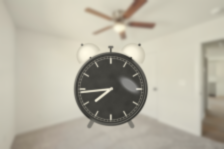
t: 7:44
